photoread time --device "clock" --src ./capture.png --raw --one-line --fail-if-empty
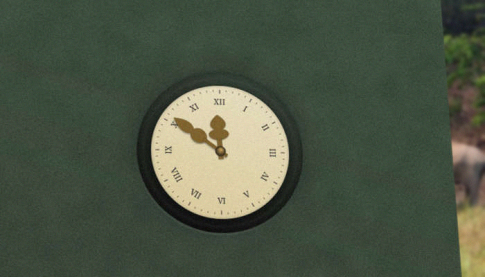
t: 11:51
